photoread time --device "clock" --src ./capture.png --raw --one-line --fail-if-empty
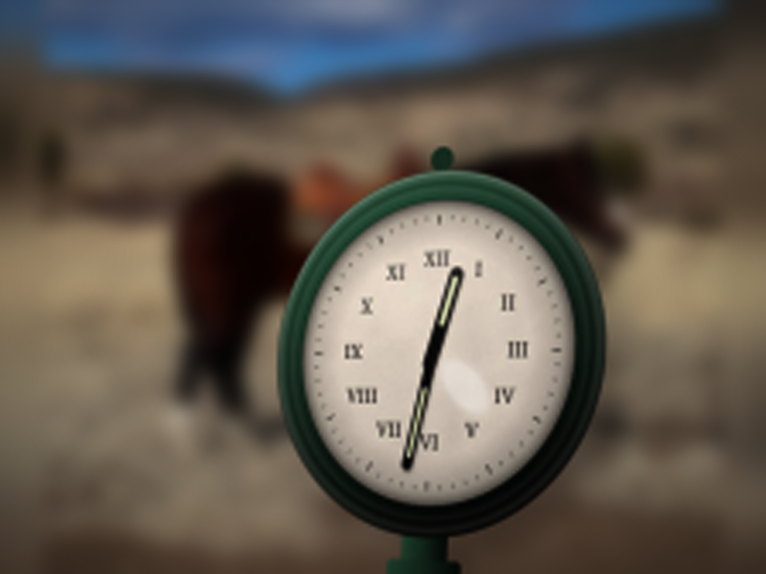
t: 12:32
